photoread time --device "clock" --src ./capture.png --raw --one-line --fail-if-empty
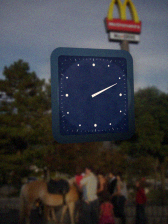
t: 2:11
